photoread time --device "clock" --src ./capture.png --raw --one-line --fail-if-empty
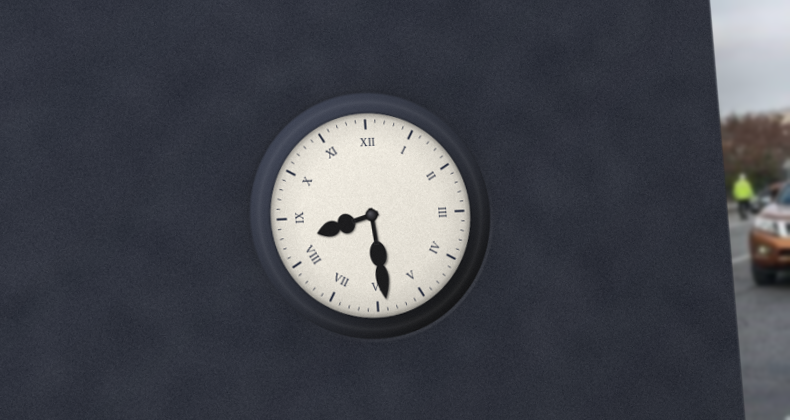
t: 8:29
